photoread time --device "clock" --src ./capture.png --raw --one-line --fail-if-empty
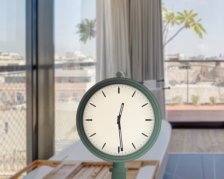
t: 12:29
